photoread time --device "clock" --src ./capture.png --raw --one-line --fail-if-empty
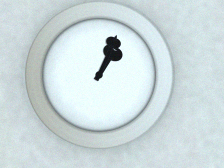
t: 1:04
